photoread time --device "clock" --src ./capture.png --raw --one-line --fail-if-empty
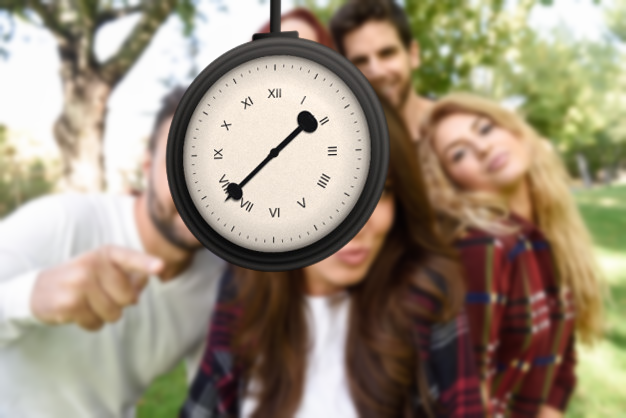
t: 1:38
